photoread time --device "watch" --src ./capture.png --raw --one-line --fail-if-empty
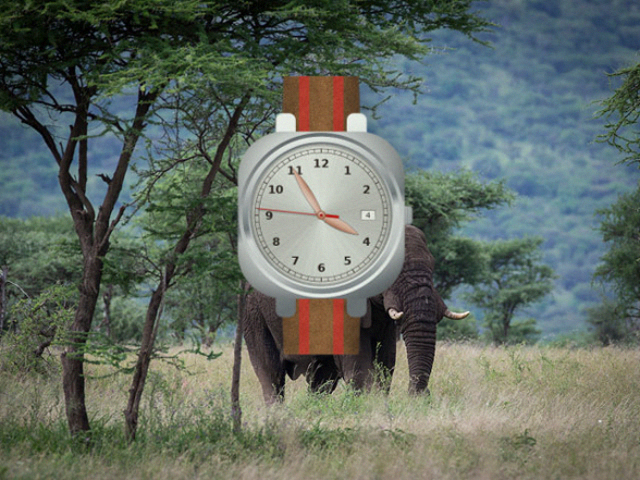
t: 3:54:46
